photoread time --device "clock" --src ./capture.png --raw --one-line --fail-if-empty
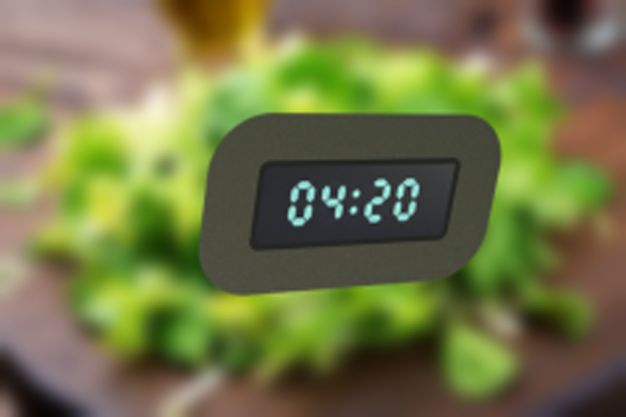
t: 4:20
